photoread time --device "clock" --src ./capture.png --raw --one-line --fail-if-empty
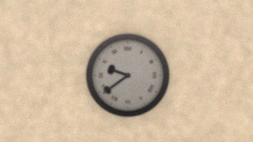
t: 9:39
